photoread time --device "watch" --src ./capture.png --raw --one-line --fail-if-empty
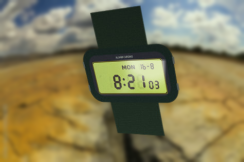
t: 8:21:03
